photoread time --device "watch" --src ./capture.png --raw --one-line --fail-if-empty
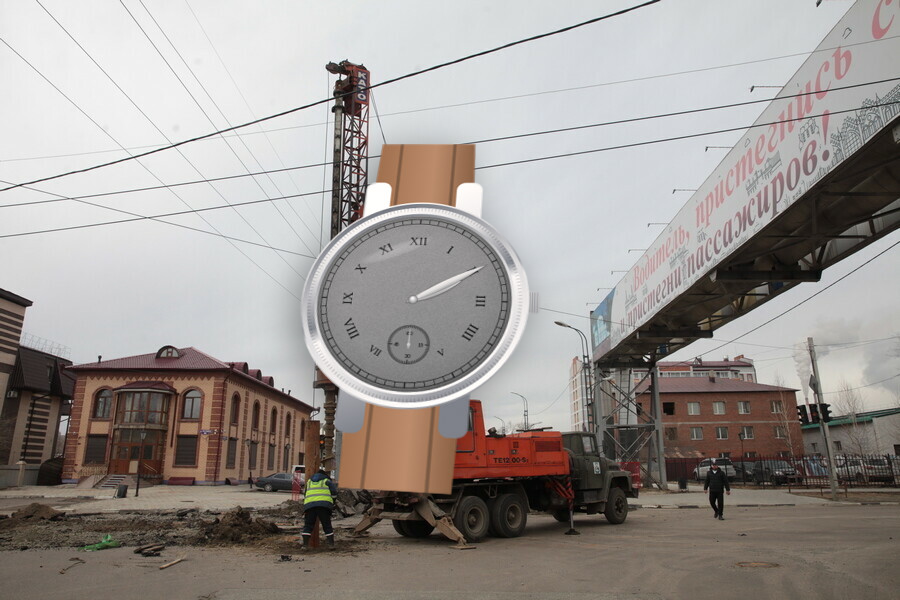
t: 2:10
